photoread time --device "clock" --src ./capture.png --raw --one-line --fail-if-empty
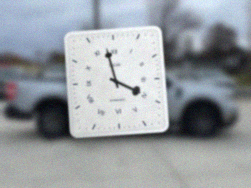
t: 3:58
